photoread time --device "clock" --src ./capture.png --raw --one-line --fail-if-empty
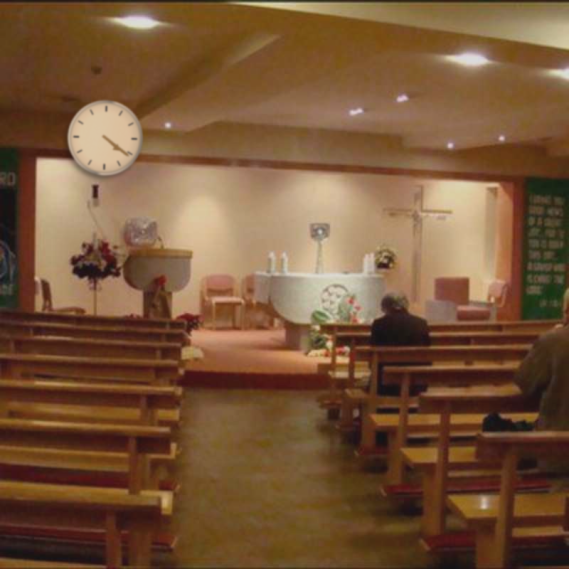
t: 4:21
